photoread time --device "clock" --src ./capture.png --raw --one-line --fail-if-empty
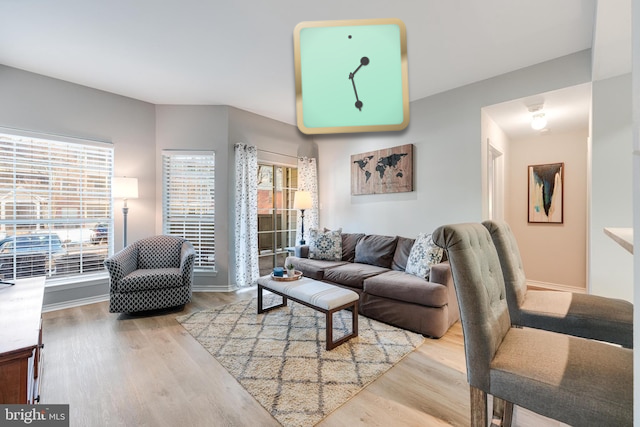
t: 1:28
